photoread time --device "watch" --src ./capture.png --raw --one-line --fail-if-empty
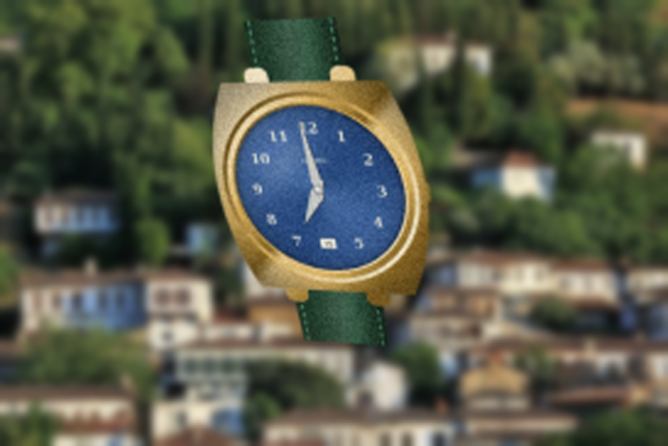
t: 6:59
